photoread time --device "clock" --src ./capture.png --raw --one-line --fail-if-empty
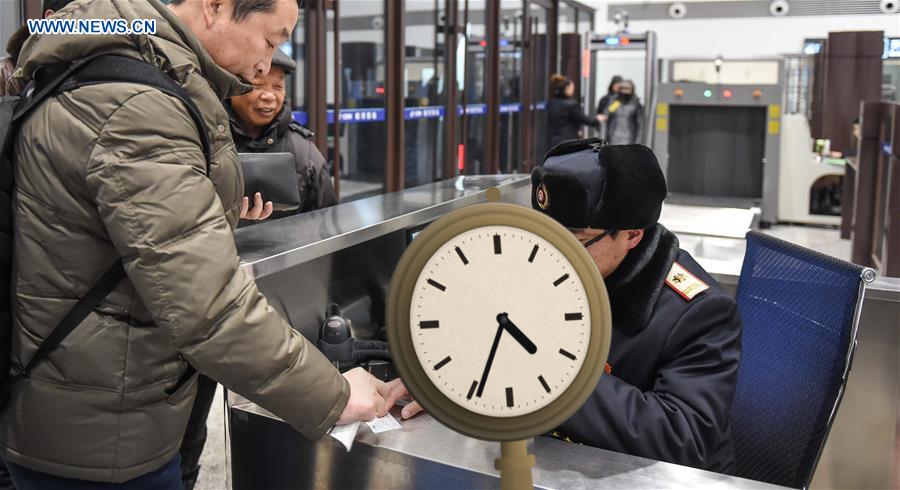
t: 4:34
